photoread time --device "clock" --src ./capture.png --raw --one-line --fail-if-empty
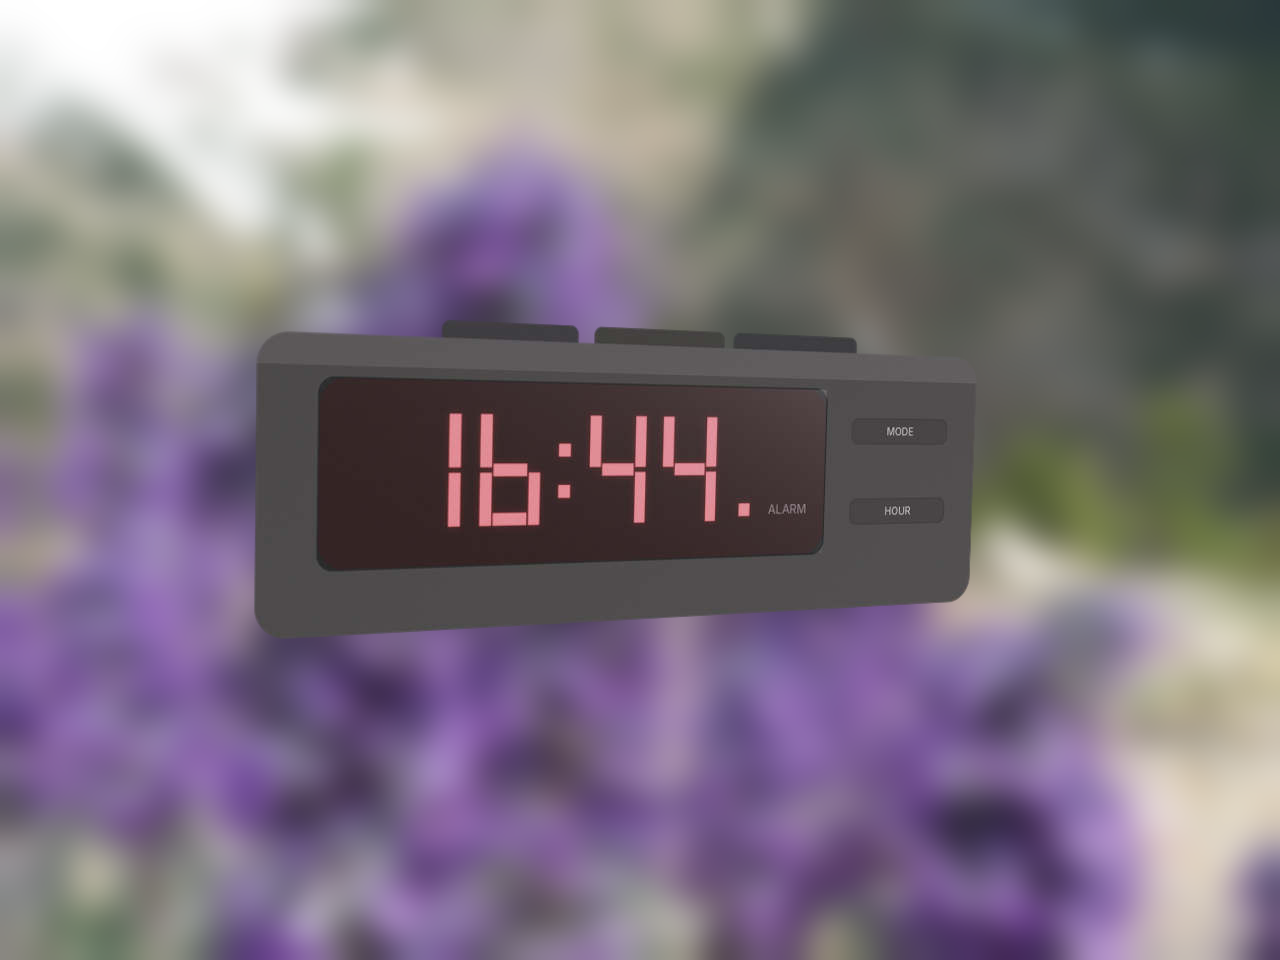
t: 16:44
